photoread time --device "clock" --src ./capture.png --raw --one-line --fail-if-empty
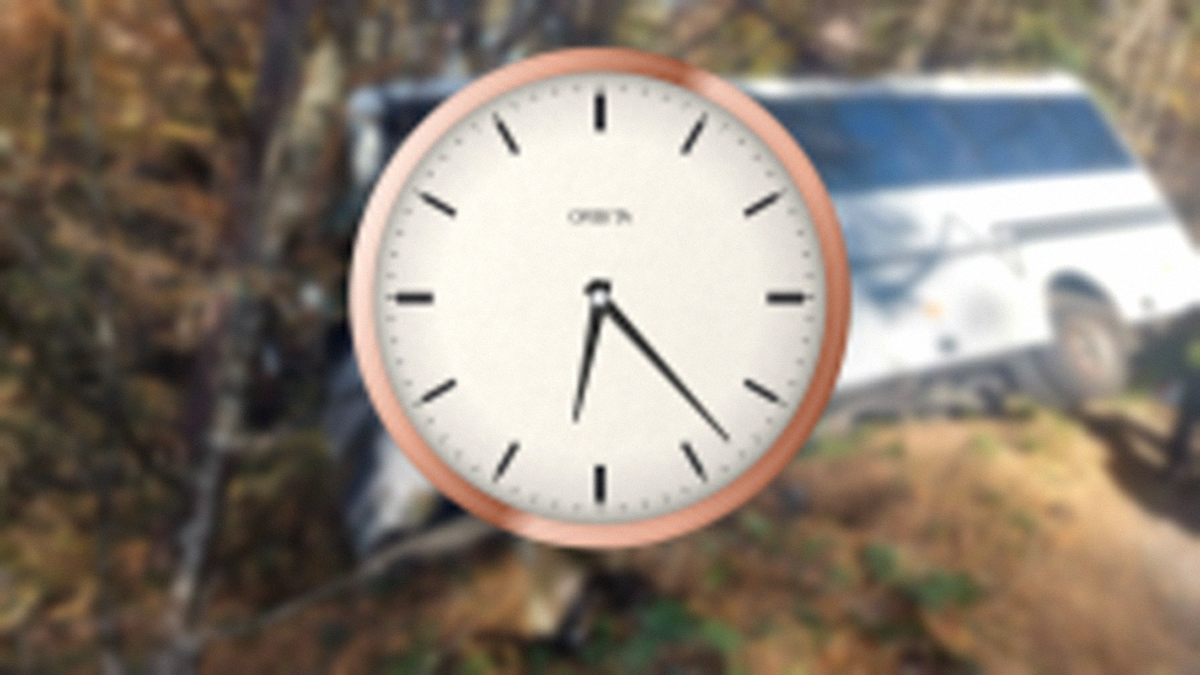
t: 6:23
